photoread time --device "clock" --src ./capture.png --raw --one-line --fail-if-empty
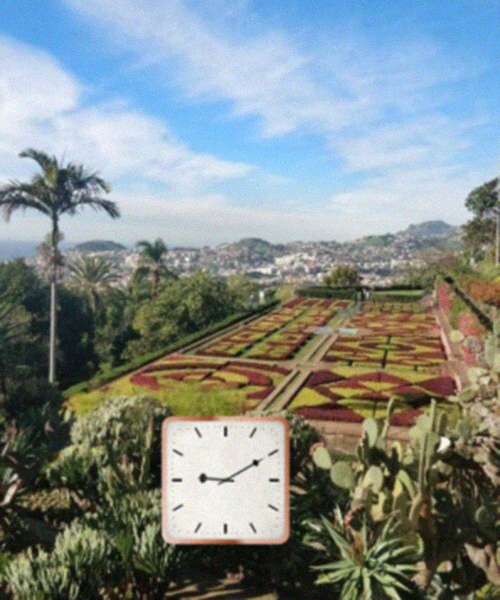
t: 9:10
